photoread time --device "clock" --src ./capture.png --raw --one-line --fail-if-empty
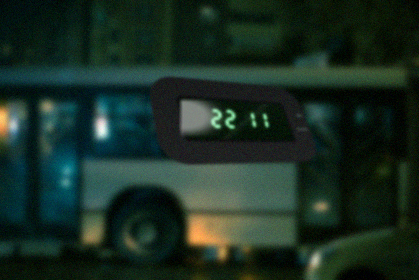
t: 22:11
